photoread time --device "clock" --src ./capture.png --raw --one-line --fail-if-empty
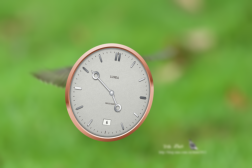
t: 4:51
